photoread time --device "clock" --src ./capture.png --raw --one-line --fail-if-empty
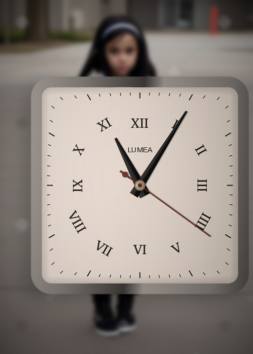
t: 11:05:21
